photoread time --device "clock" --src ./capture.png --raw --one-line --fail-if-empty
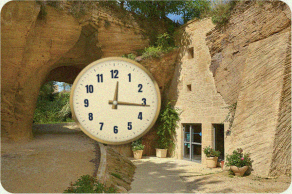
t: 12:16
